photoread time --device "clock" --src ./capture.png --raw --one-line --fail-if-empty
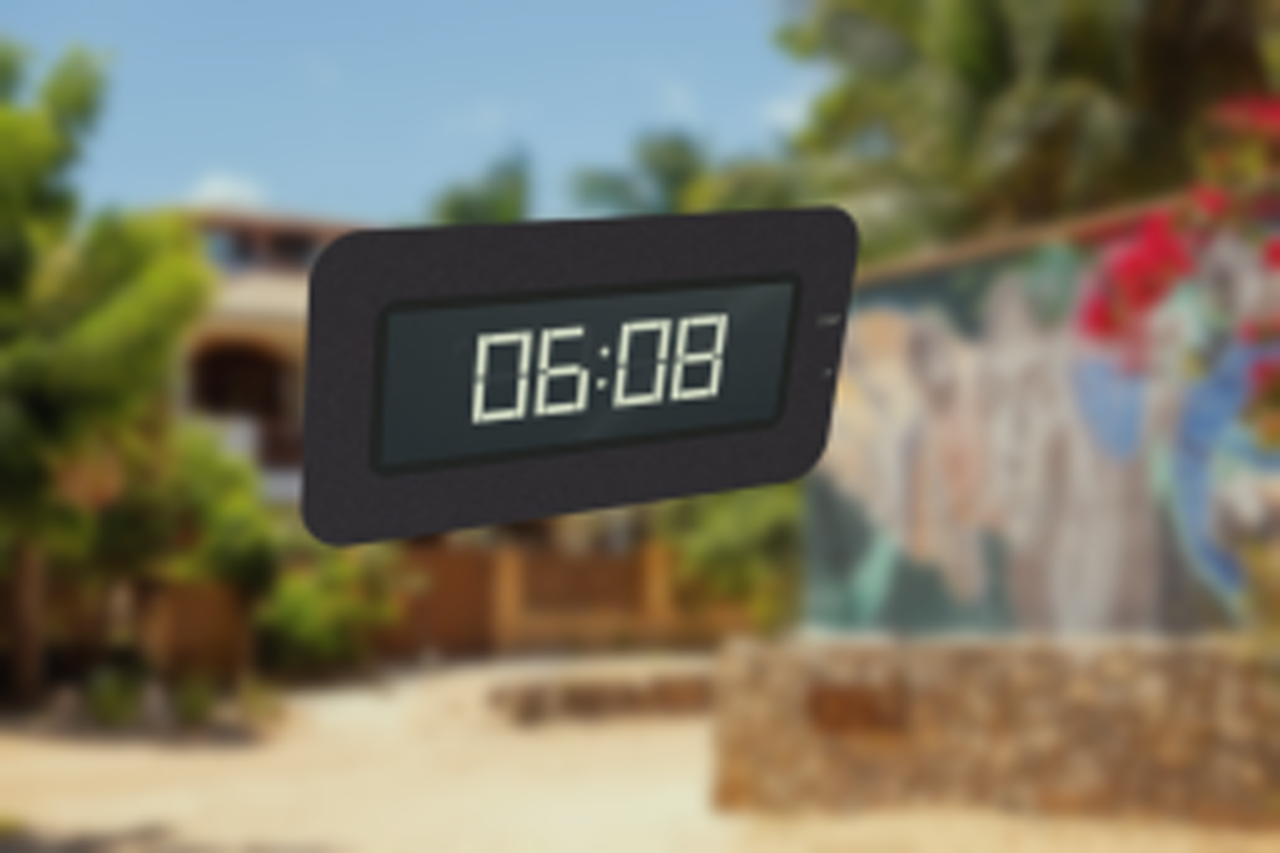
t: 6:08
